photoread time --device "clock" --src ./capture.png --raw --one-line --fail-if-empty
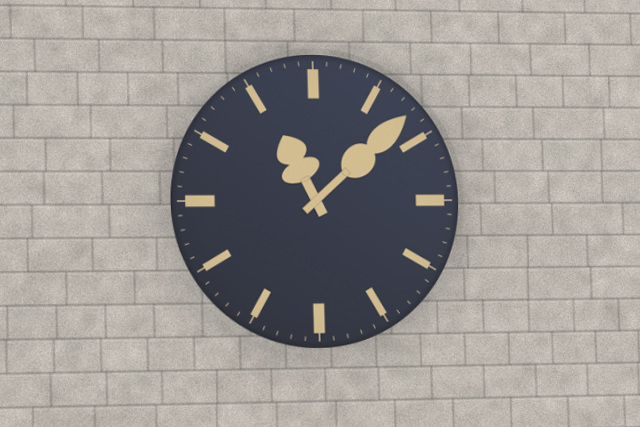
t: 11:08
